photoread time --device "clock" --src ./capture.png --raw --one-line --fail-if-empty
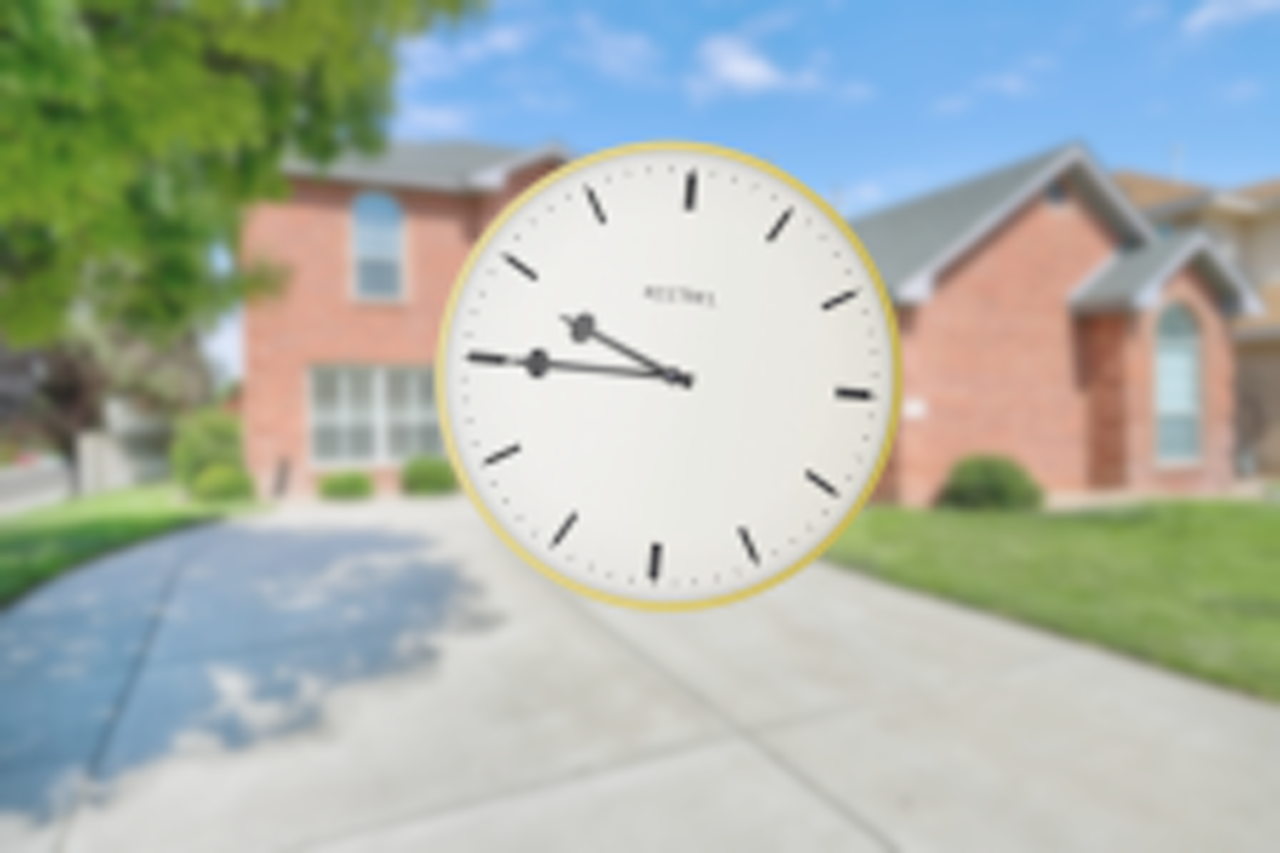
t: 9:45
